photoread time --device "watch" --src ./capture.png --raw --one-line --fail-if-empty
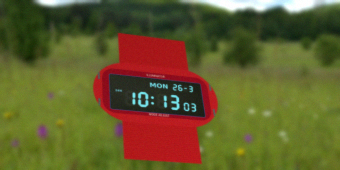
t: 10:13:03
